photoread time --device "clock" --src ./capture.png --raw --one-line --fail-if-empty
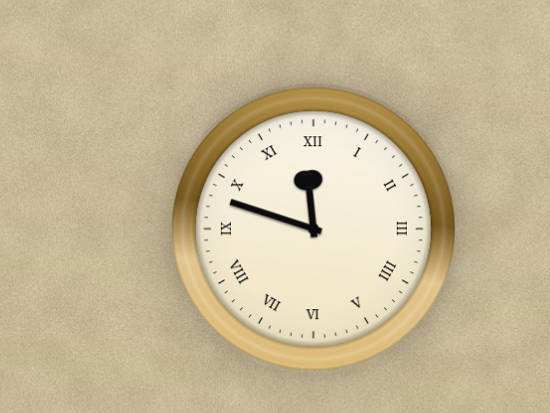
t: 11:48
